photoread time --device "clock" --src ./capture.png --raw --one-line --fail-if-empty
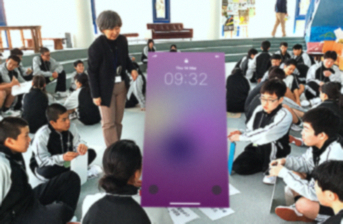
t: 9:32
